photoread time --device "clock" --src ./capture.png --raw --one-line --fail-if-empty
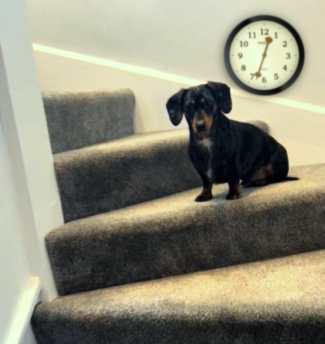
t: 12:33
